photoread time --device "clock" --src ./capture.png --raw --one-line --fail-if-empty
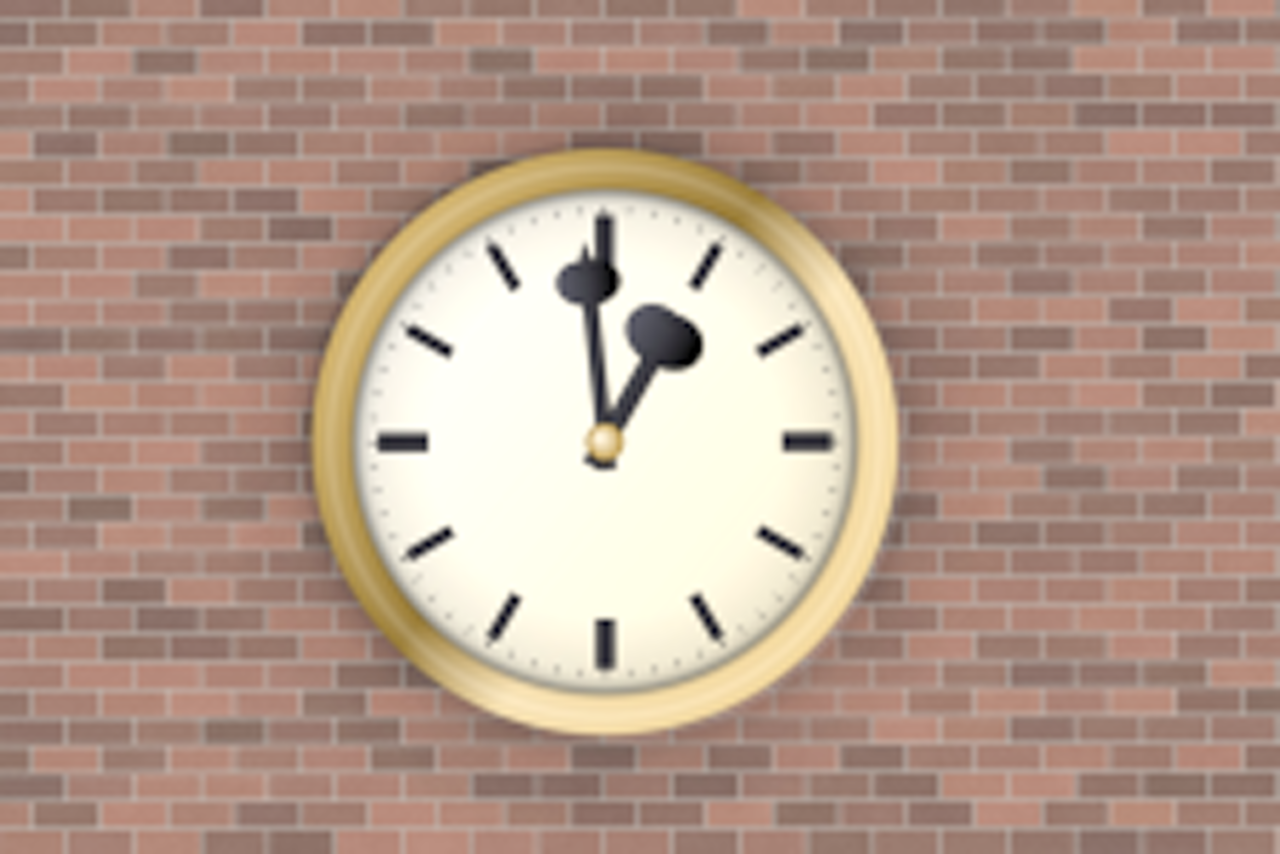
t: 12:59
